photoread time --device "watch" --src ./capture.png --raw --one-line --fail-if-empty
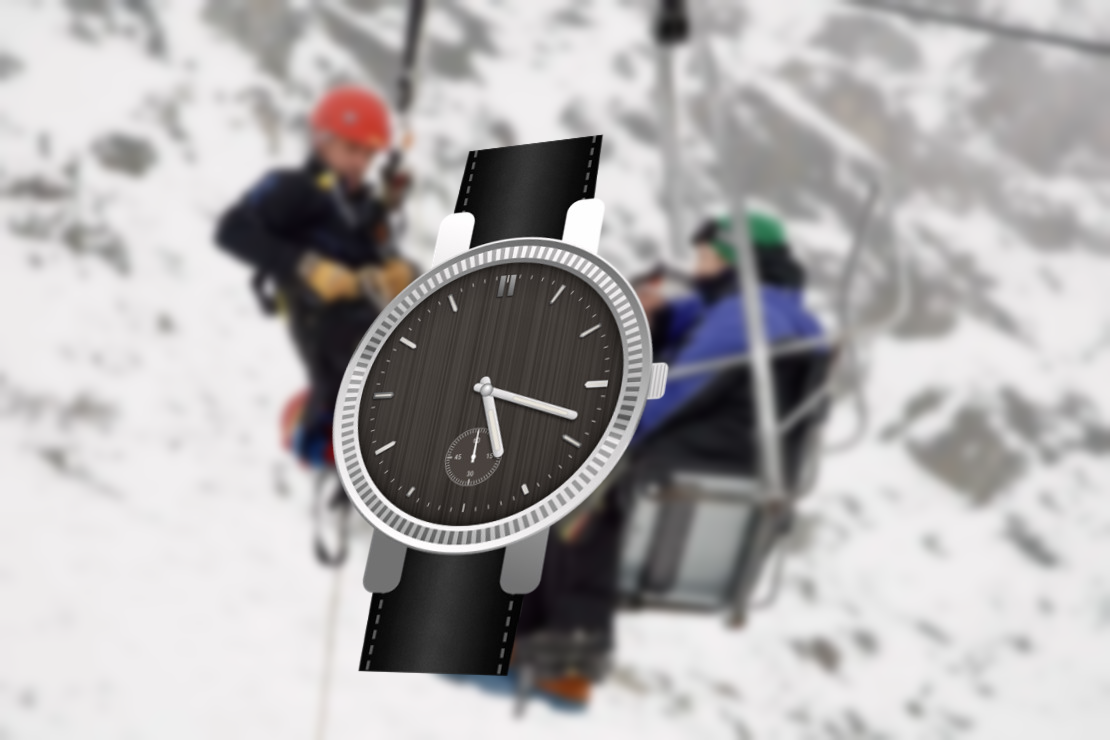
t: 5:18
